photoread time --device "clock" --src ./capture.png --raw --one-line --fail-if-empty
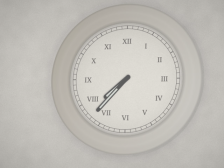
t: 7:37
